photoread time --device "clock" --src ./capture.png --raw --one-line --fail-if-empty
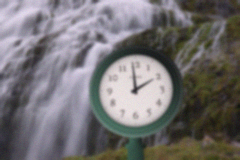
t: 1:59
